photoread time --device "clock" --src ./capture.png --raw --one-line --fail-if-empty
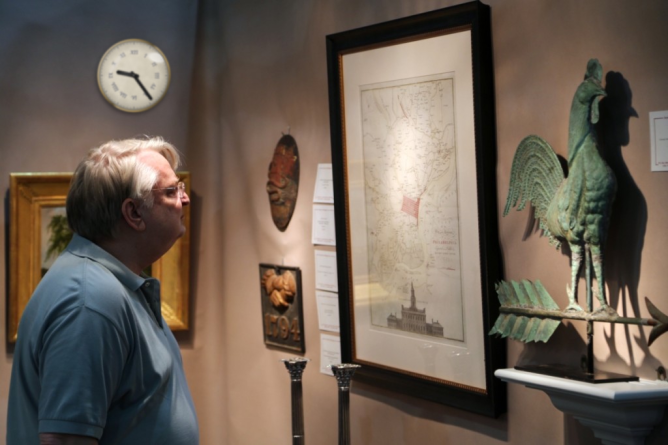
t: 9:24
